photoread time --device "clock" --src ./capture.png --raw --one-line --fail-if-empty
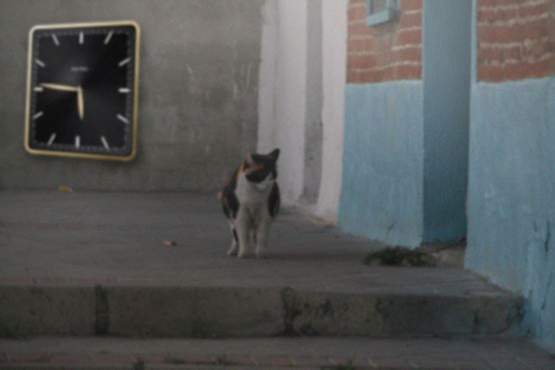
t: 5:46
